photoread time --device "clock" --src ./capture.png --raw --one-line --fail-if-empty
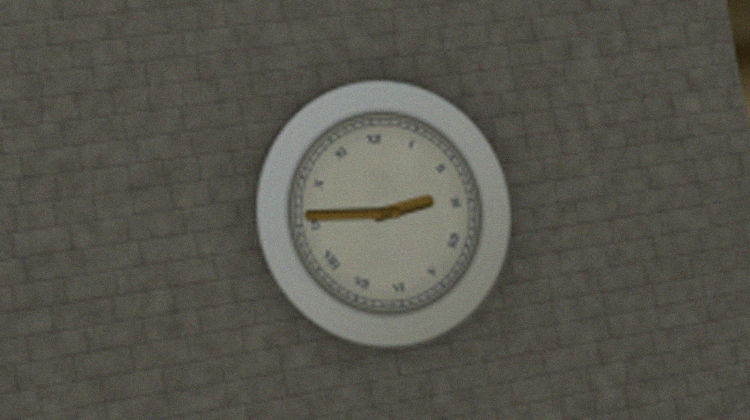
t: 2:46
